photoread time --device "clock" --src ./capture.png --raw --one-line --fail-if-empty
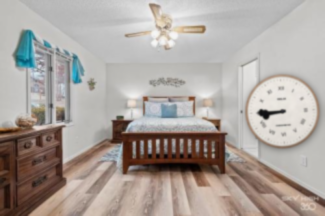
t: 8:45
